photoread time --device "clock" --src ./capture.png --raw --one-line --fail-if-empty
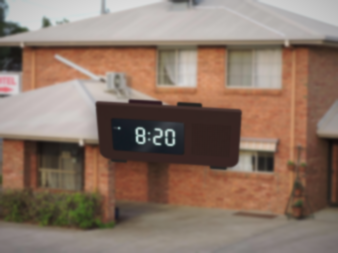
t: 8:20
